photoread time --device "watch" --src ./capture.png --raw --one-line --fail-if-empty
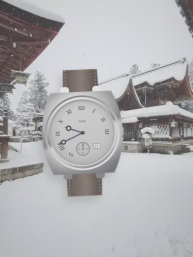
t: 9:41
